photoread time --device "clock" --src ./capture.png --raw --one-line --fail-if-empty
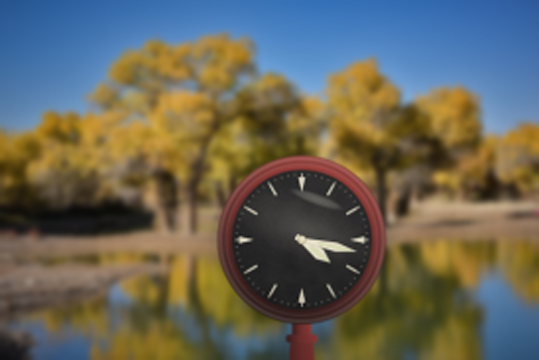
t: 4:17
